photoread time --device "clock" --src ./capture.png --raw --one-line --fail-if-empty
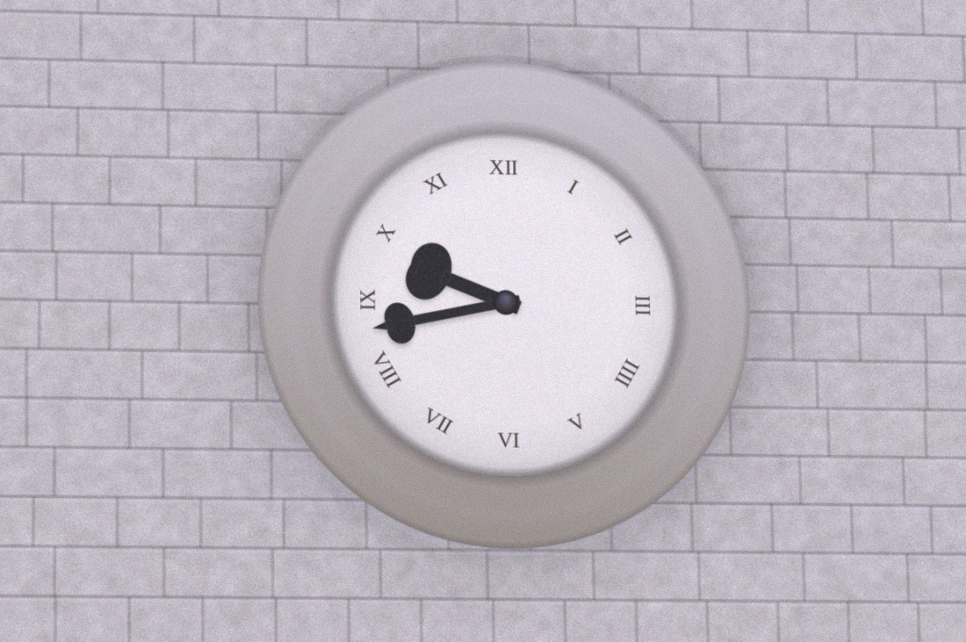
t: 9:43
